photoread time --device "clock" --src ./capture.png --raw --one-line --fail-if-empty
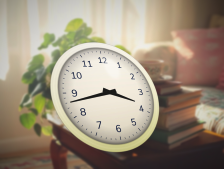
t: 3:43
